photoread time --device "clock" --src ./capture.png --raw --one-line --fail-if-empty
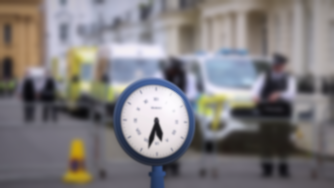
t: 5:33
